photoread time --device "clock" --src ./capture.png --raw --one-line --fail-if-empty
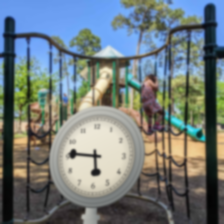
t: 5:46
